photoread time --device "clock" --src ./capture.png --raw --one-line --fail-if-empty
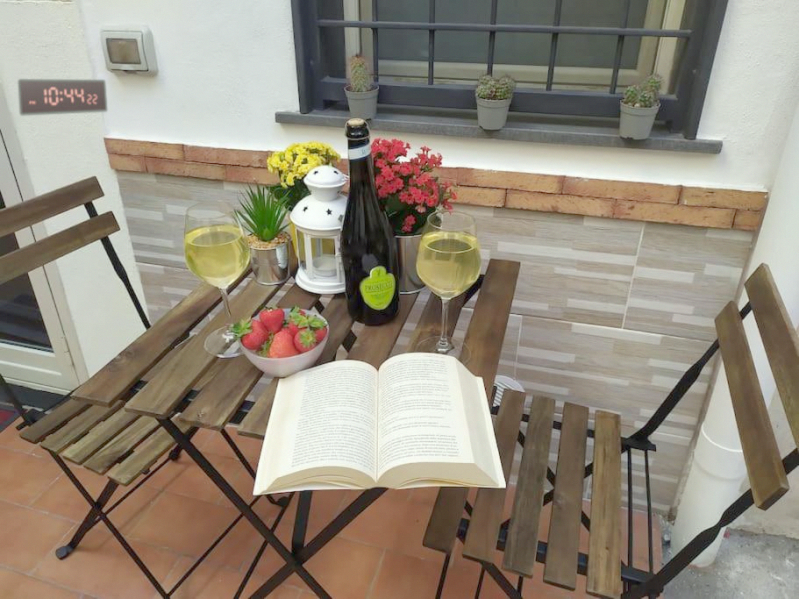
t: 10:44:22
